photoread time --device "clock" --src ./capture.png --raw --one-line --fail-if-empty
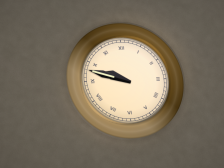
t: 9:48
